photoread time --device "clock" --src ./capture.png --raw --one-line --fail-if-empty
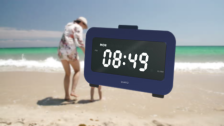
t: 8:49
